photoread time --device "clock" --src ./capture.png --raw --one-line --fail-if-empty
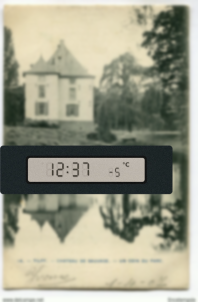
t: 12:37
